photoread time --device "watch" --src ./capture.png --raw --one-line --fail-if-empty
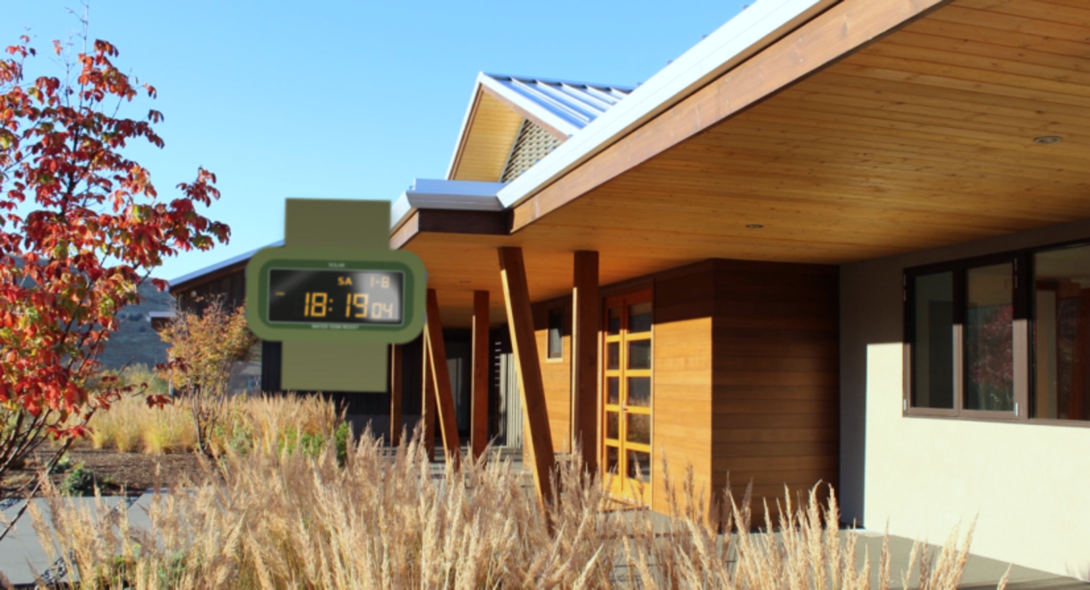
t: 18:19:04
